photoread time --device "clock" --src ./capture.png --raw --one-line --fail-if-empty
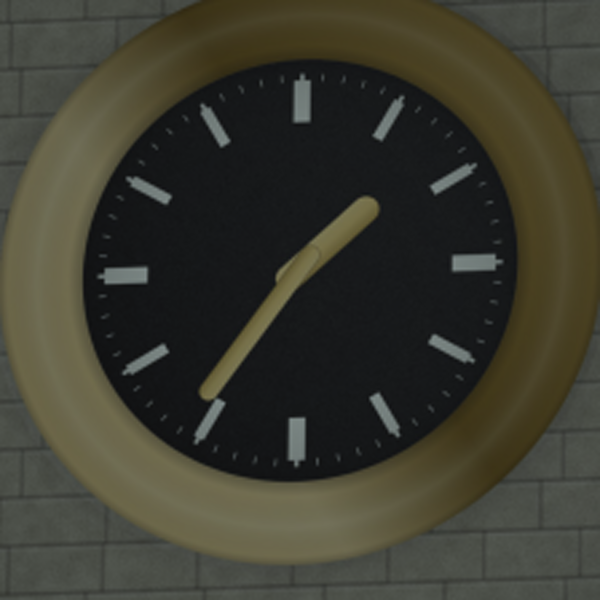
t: 1:36
